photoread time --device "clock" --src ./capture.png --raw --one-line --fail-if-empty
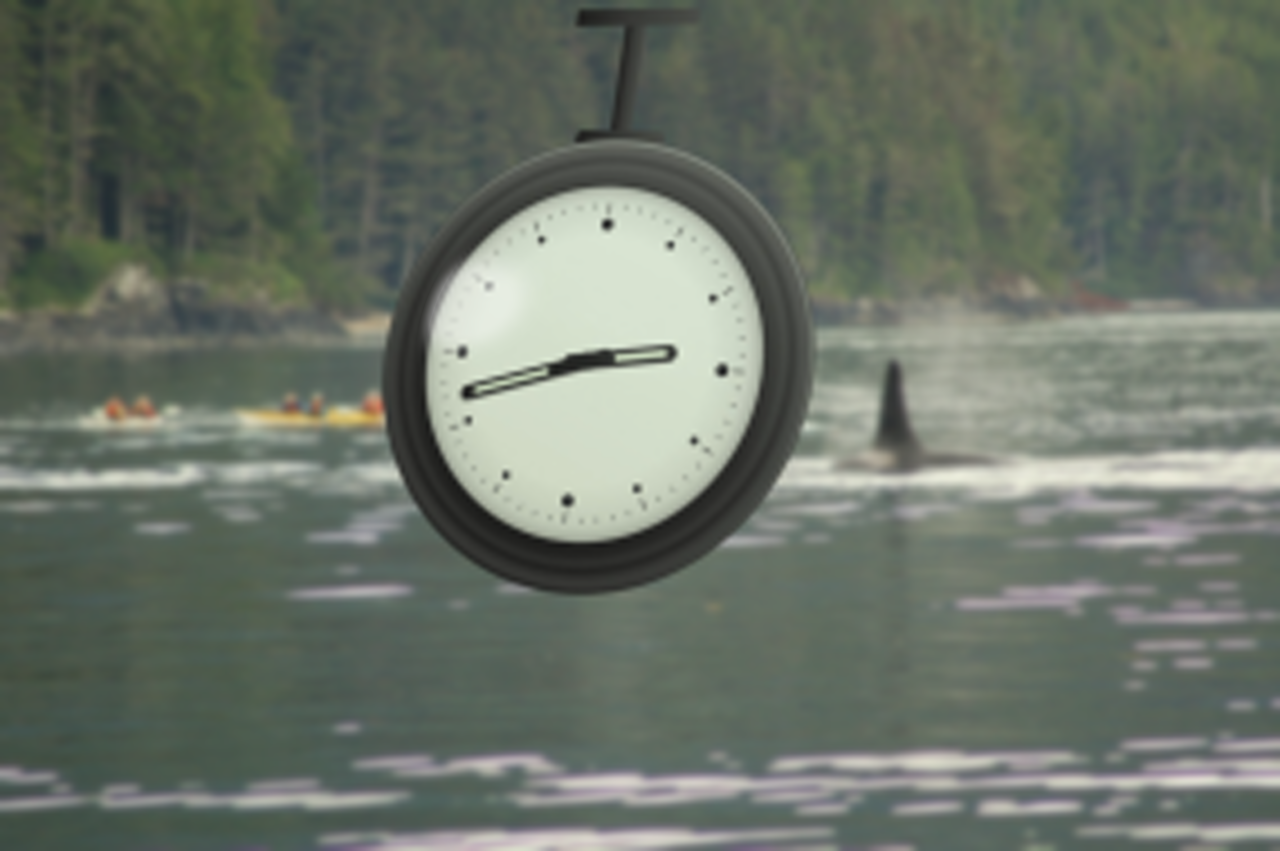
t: 2:42
